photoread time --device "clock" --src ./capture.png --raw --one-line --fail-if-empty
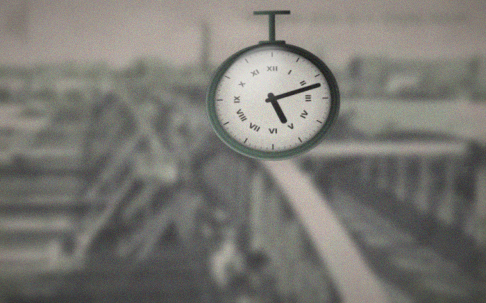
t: 5:12
